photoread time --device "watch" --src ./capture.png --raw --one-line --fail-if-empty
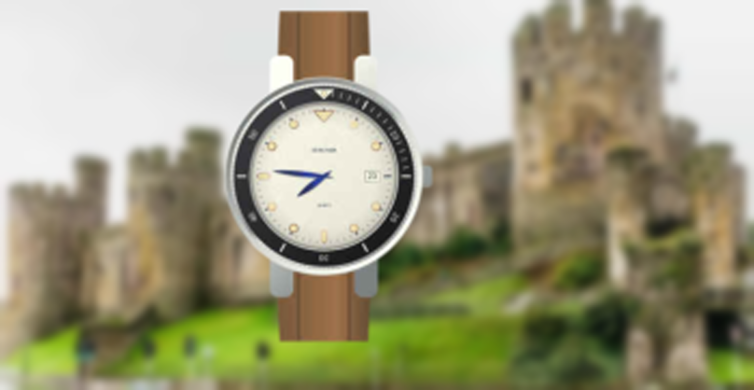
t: 7:46
